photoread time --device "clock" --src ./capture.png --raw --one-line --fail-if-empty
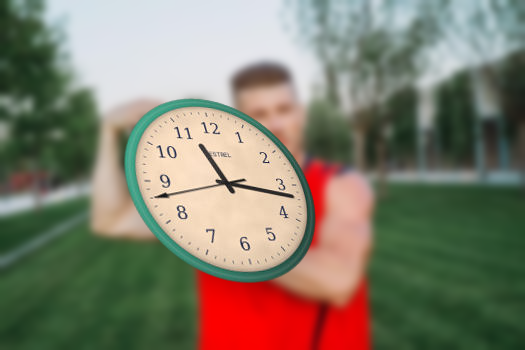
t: 11:16:43
